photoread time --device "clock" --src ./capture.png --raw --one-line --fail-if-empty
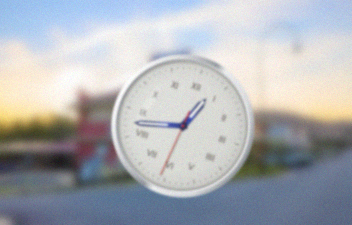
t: 12:42:31
